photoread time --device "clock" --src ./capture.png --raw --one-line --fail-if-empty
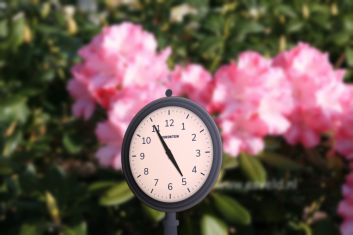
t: 4:55
